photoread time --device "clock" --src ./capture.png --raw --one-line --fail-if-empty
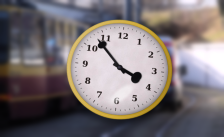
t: 3:53
